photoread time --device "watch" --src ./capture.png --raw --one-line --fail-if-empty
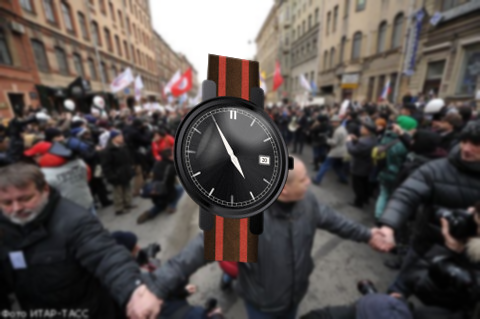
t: 4:55
